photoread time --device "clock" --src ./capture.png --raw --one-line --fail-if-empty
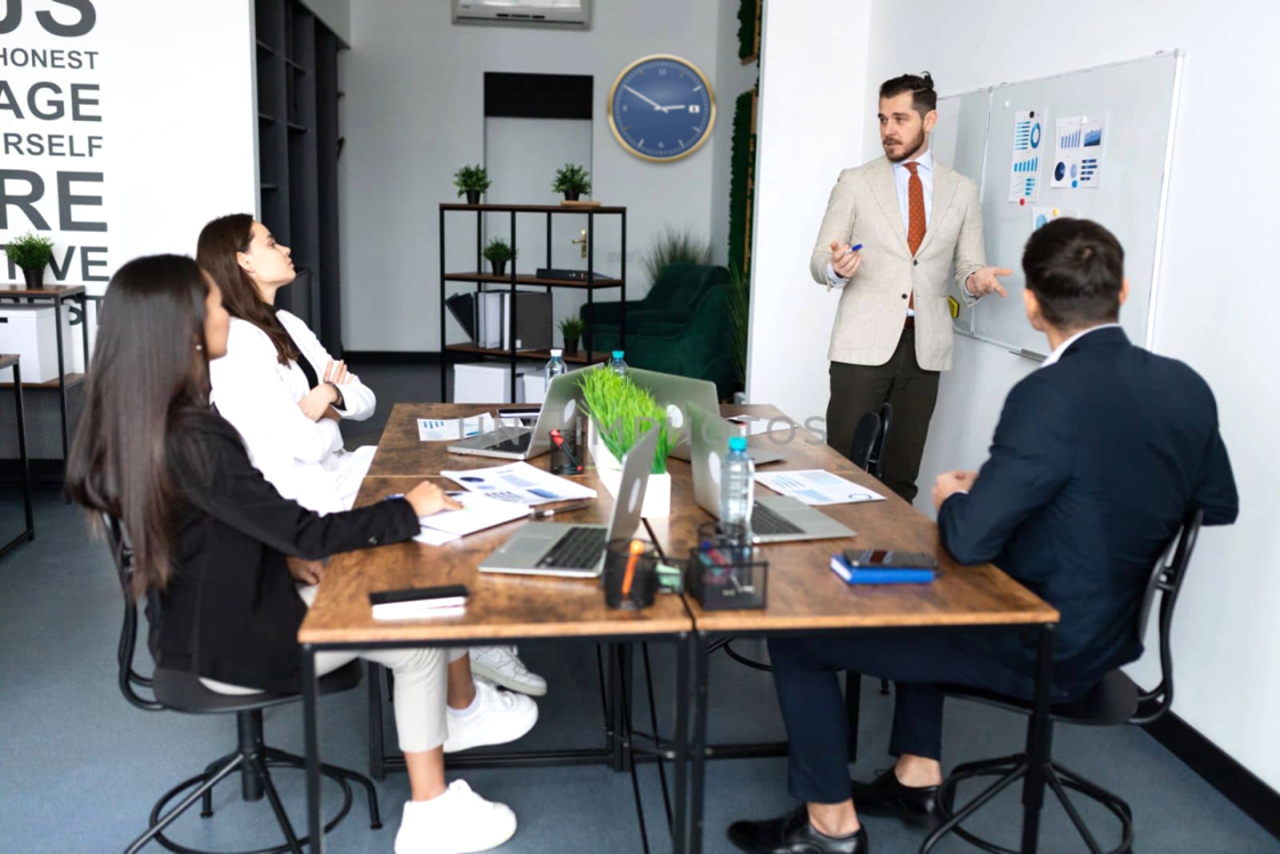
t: 2:50
